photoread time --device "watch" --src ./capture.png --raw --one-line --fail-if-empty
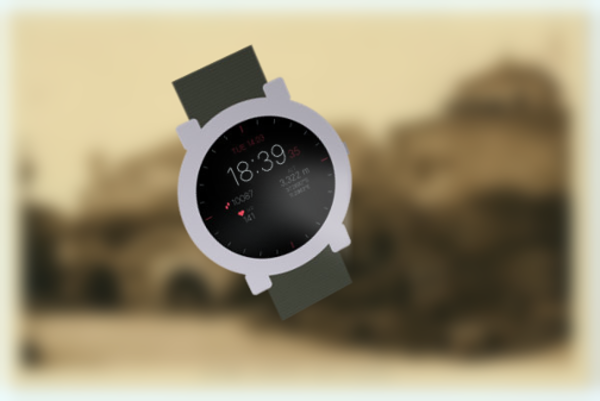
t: 18:39:35
